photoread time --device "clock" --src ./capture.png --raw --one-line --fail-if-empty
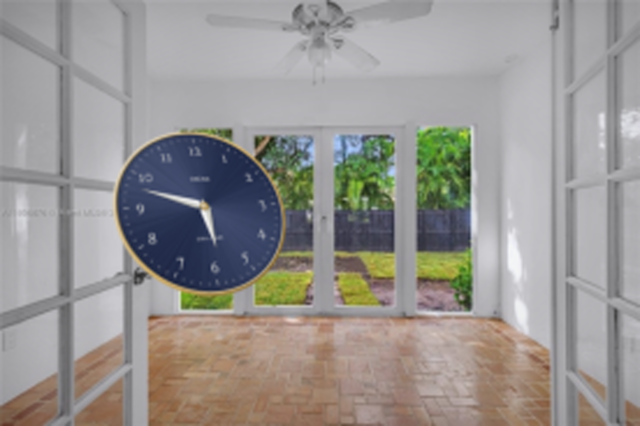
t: 5:48
